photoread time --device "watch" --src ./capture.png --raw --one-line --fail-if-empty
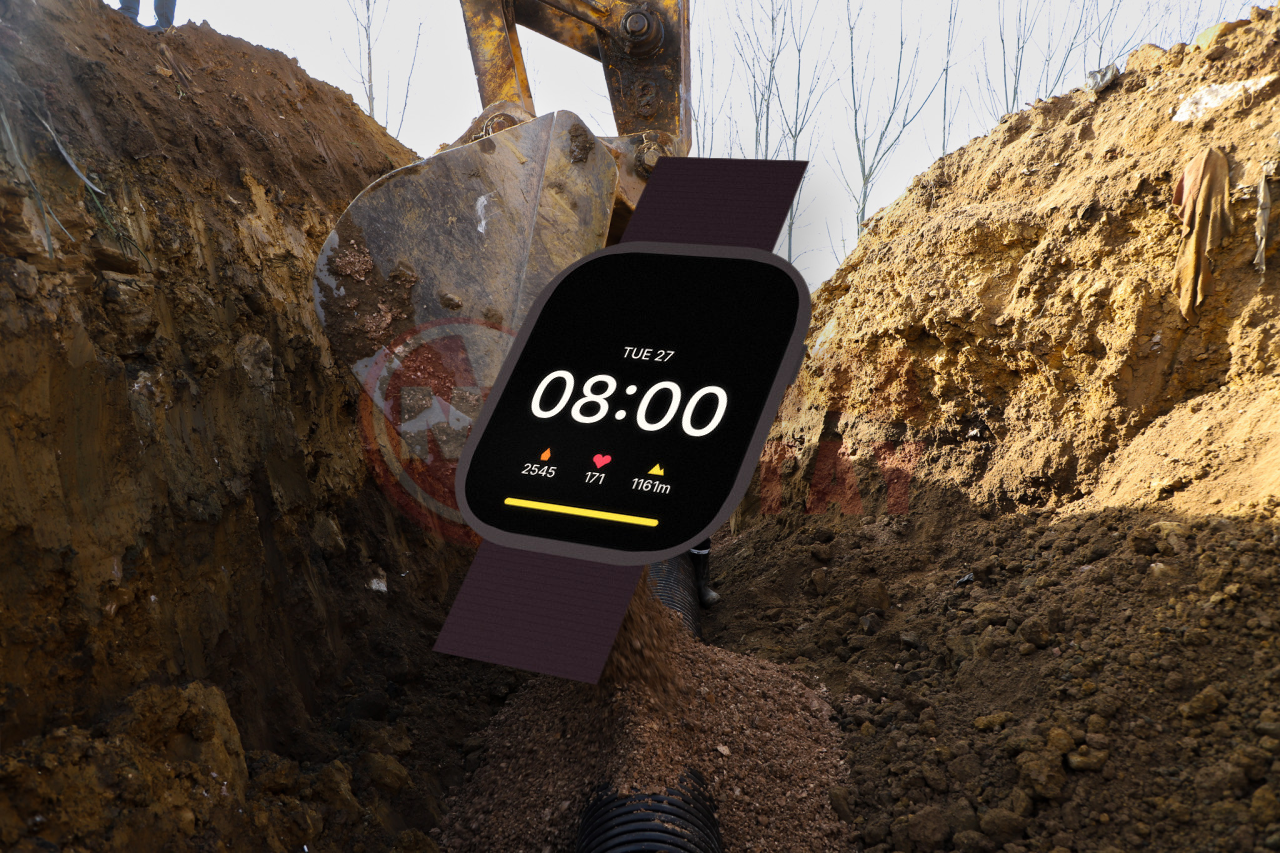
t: 8:00
